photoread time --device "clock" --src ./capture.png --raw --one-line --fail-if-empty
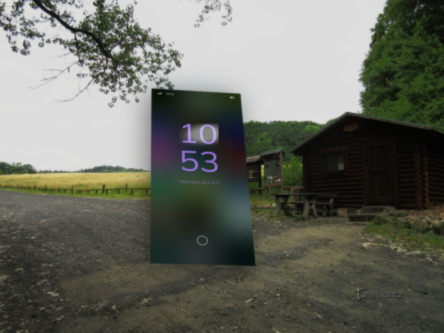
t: 10:53
